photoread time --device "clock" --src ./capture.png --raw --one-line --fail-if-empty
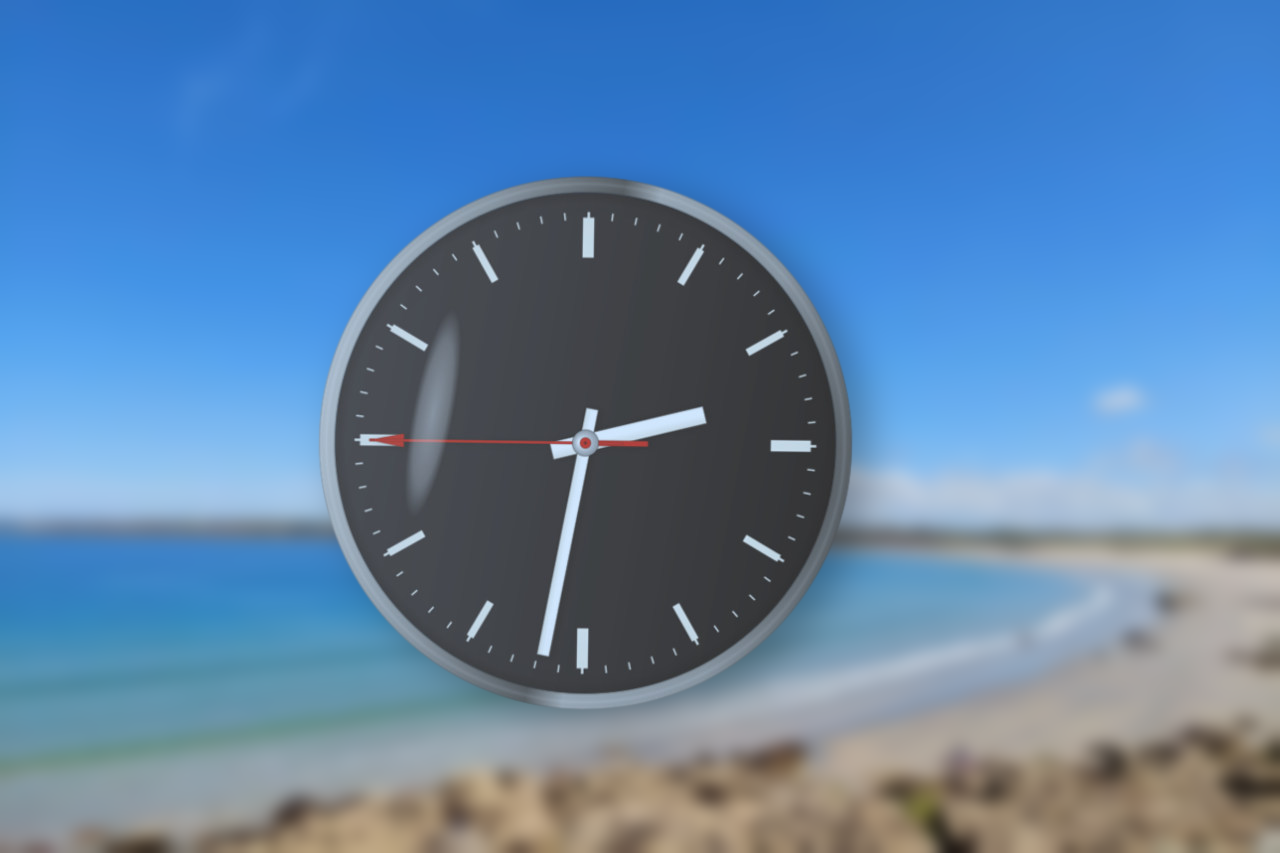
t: 2:31:45
